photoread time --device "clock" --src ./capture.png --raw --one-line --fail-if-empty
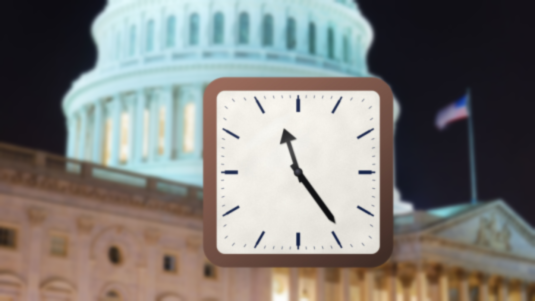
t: 11:24
